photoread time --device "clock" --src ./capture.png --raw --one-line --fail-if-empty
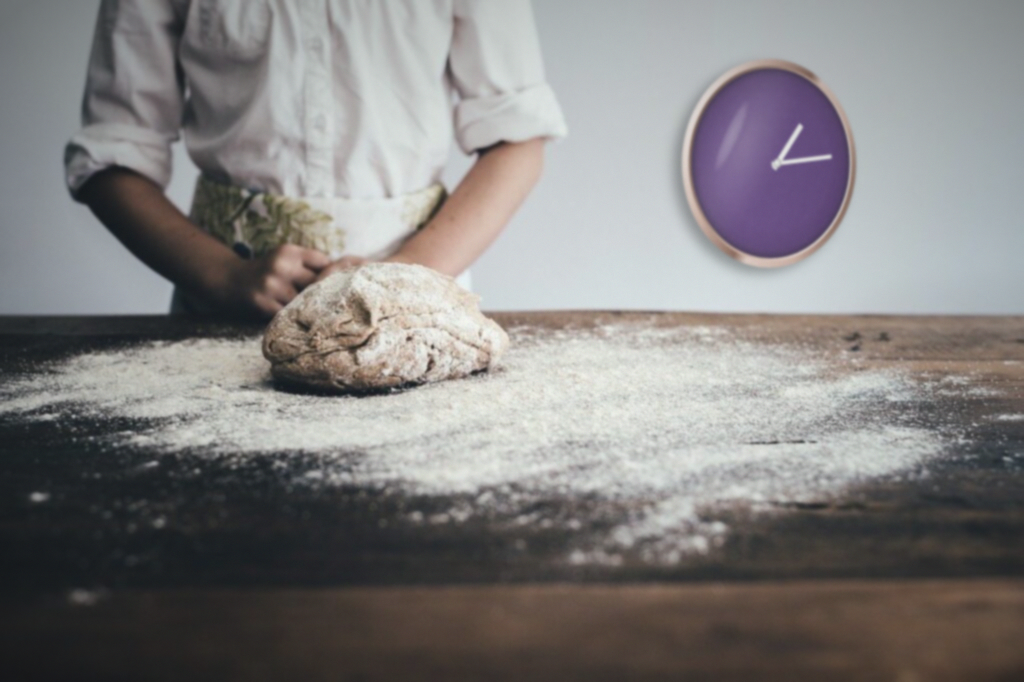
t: 1:14
